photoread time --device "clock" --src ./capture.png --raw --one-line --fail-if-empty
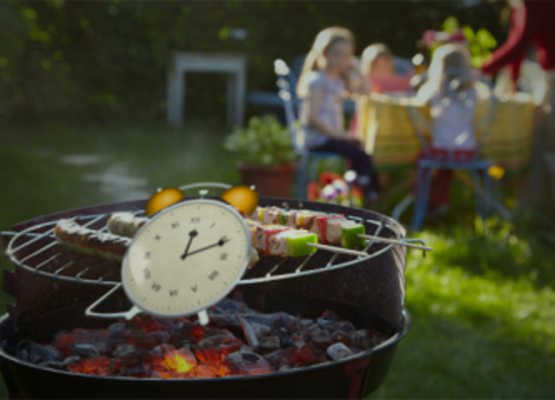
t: 12:11
